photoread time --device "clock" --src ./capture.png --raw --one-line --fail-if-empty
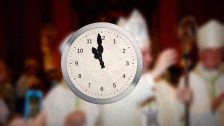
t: 10:59
